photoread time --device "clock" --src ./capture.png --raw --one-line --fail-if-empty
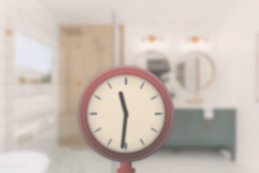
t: 11:31
